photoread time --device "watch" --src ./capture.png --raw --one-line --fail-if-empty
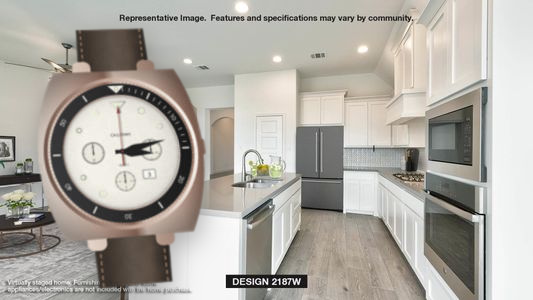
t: 3:13
